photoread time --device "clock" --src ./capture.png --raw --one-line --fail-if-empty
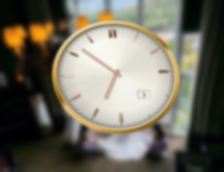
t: 6:52
